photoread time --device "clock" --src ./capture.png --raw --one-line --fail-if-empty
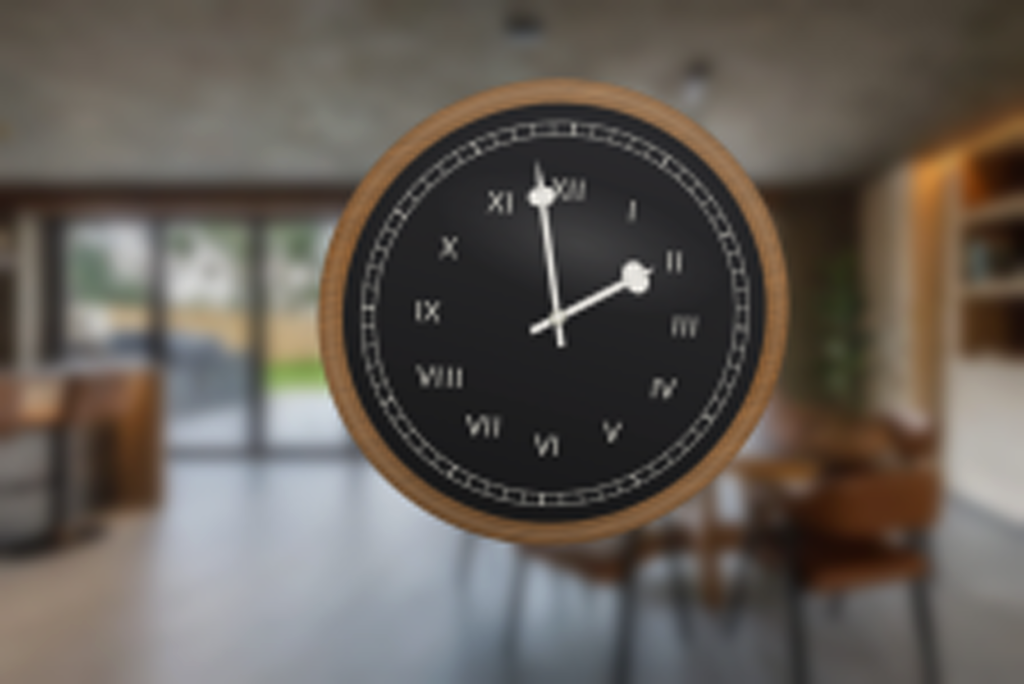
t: 1:58
